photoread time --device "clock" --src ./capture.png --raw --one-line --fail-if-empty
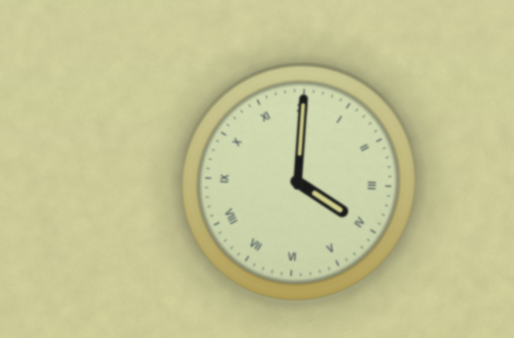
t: 4:00
